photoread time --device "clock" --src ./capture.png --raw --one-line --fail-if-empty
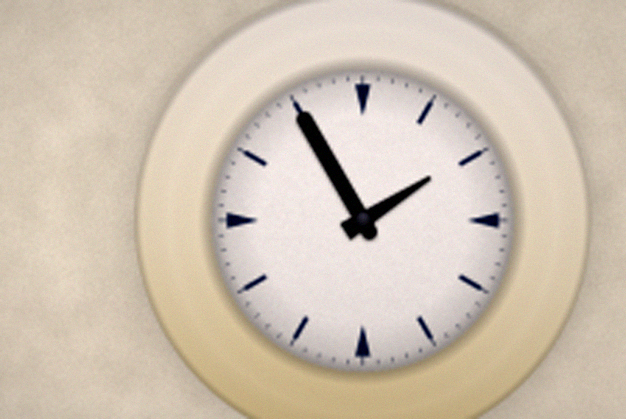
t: 1:55
